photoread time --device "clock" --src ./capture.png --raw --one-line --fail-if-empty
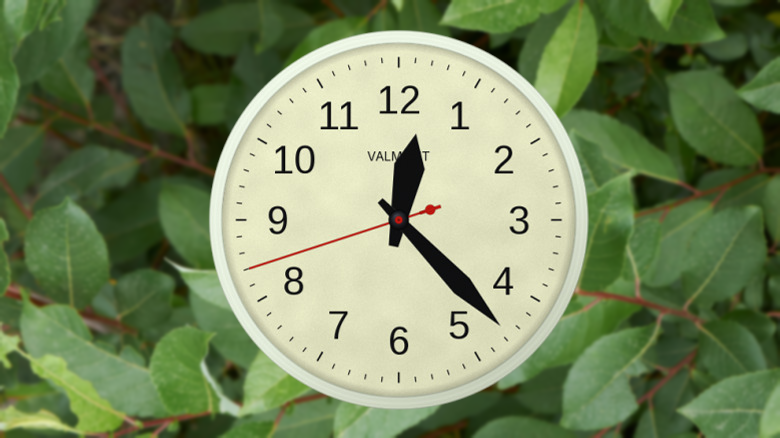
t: 12:22:42
